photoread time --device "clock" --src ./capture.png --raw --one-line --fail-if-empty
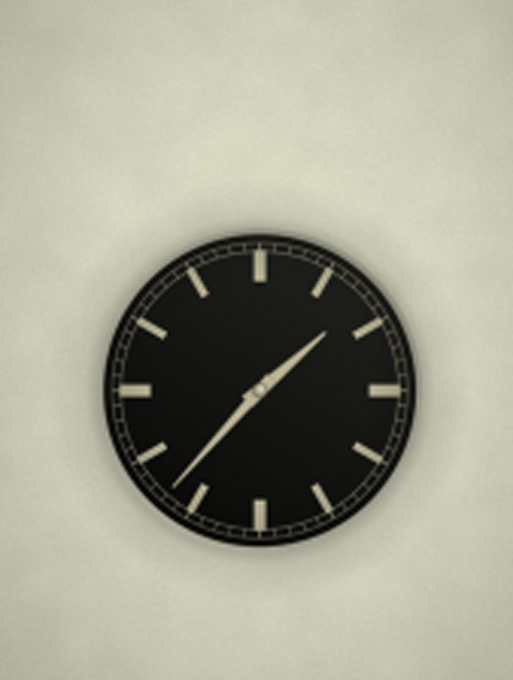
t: 1:37
